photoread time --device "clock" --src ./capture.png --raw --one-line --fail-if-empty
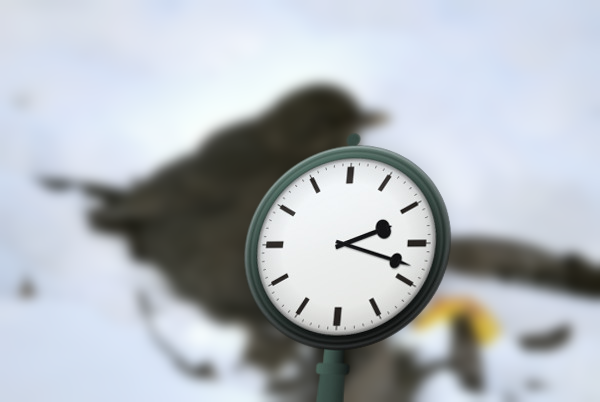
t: 2:18
